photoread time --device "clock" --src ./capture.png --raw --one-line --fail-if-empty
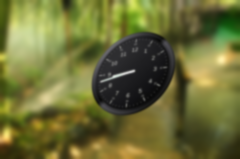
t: 8:43
